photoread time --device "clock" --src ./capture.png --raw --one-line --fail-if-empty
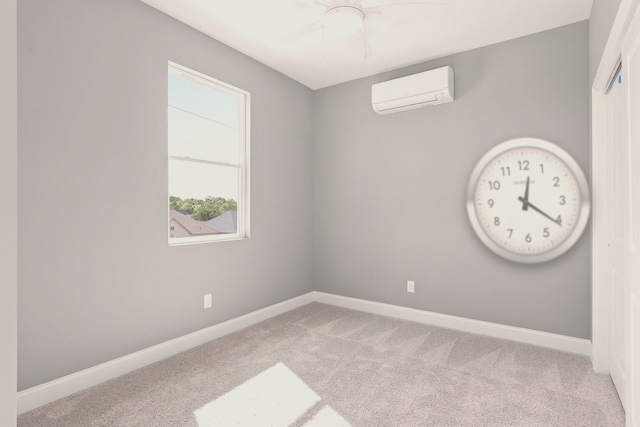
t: 12:21
